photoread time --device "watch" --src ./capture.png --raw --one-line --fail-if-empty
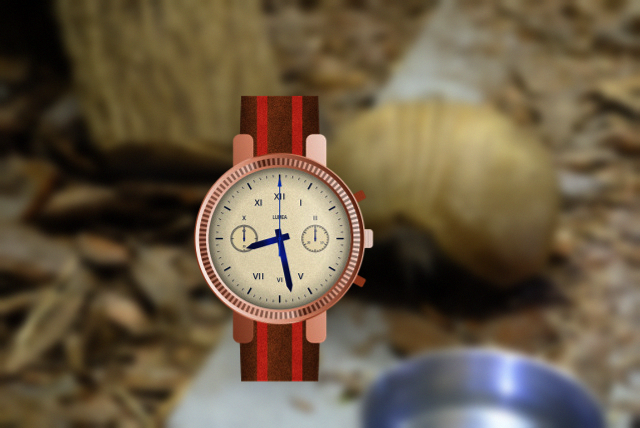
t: 8:28
